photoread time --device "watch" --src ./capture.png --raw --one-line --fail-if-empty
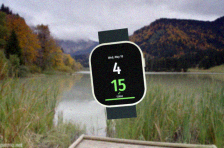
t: 4:15
